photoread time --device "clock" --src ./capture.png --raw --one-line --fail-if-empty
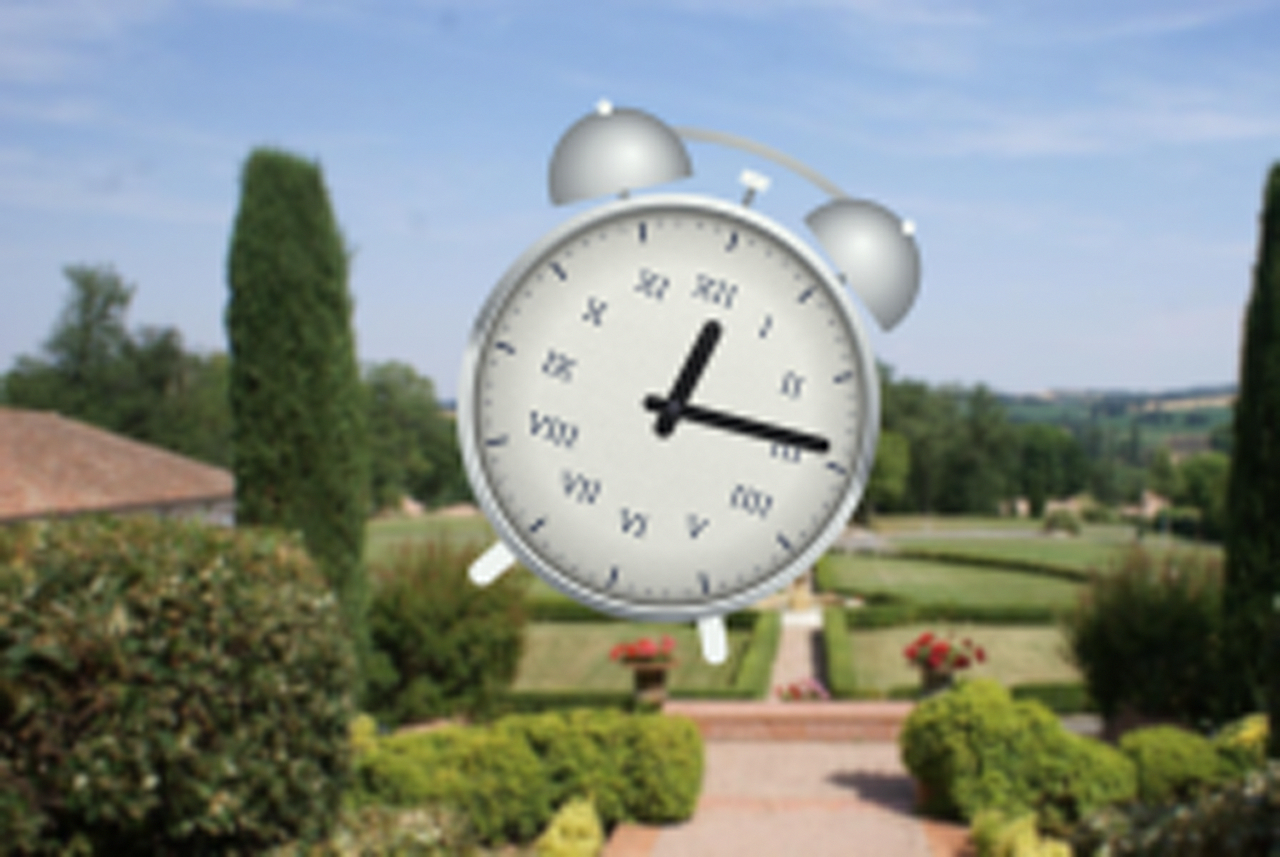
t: 12:14
